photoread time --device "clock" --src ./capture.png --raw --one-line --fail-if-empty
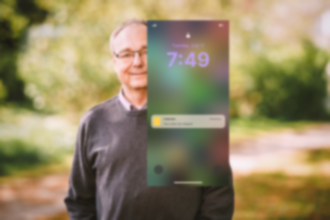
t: 7:49
